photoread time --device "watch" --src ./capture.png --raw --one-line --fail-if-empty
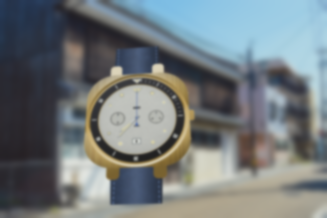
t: 7:37
